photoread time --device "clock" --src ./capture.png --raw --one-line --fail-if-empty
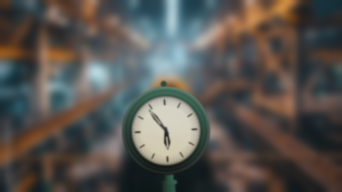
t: 5:54
